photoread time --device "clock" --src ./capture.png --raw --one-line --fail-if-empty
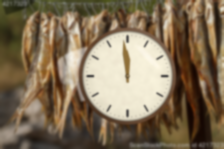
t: 11:59
